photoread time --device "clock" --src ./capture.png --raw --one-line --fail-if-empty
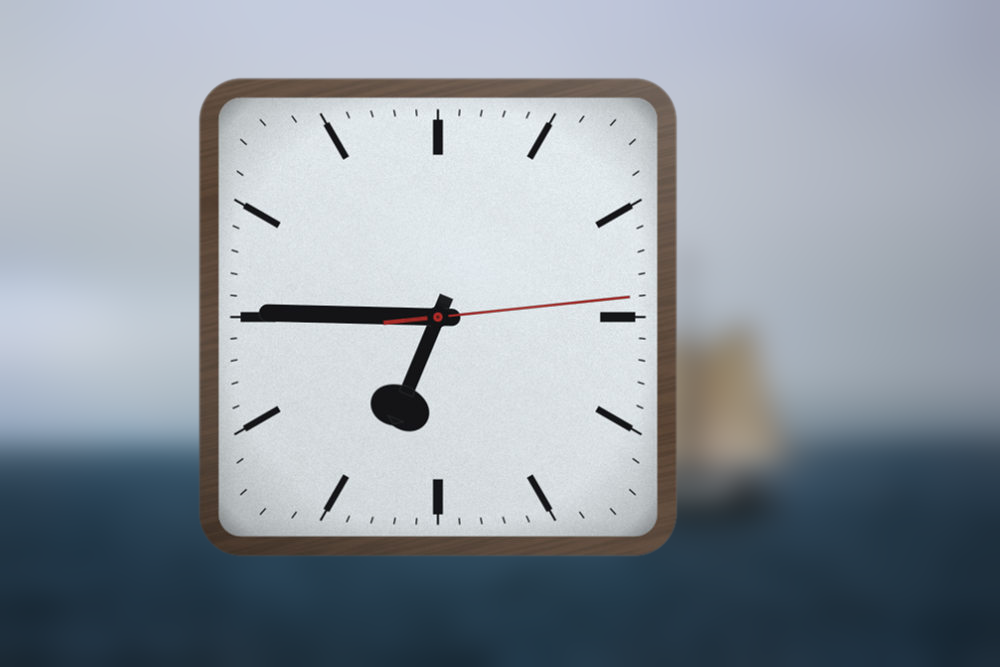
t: 6:45:14
